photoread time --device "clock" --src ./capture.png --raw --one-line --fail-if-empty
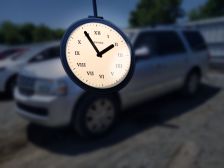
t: 1:55
